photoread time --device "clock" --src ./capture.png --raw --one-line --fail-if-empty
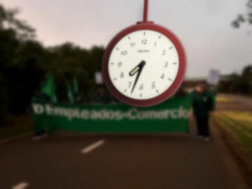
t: 7:33
